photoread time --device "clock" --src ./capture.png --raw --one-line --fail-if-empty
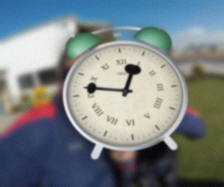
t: 12:47
